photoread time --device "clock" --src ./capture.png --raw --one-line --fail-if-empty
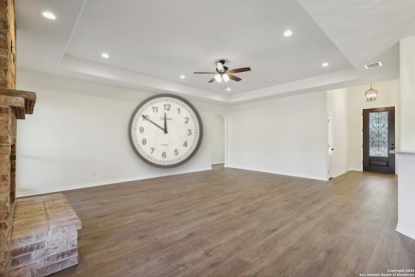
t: 11:50
